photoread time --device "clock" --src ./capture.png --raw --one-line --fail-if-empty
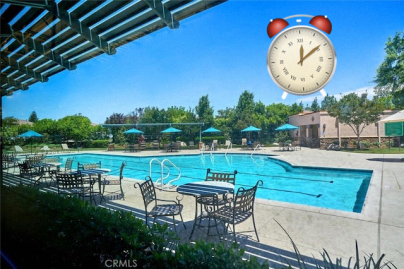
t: 12:09
